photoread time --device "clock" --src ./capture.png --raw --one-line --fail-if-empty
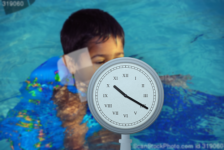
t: 10:20
